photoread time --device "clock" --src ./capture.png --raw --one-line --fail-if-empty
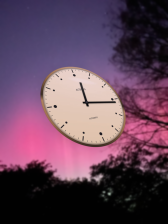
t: 12:16
